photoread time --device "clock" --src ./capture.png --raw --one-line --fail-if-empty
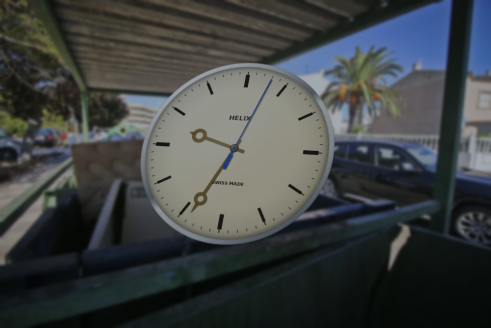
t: 9:34:03
